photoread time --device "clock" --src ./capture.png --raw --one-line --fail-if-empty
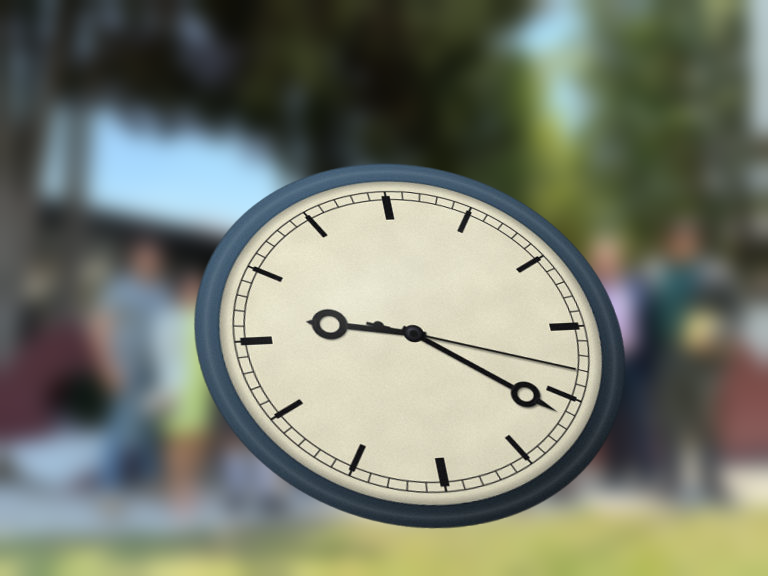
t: 9:21:18
